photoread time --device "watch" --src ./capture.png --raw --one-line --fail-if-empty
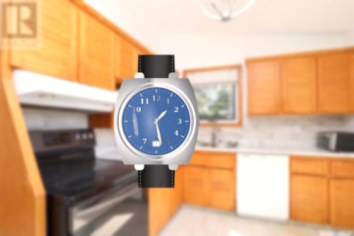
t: 1:28
